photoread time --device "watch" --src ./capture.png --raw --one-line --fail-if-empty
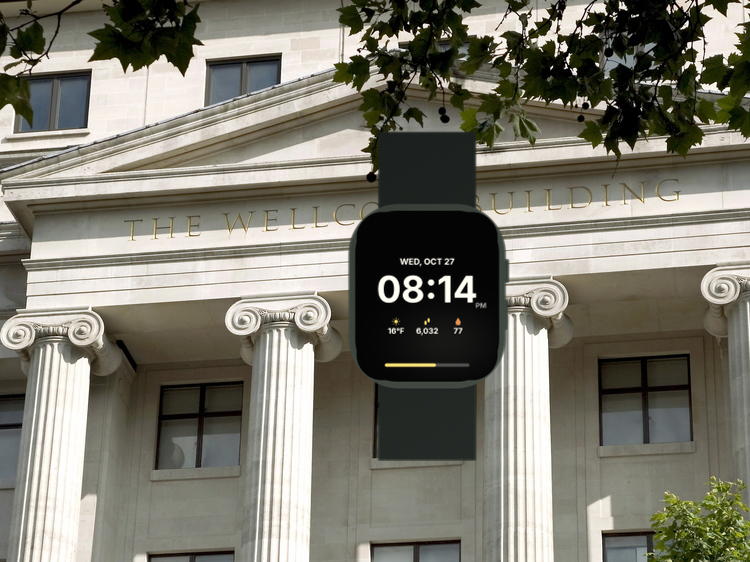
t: 8:14
